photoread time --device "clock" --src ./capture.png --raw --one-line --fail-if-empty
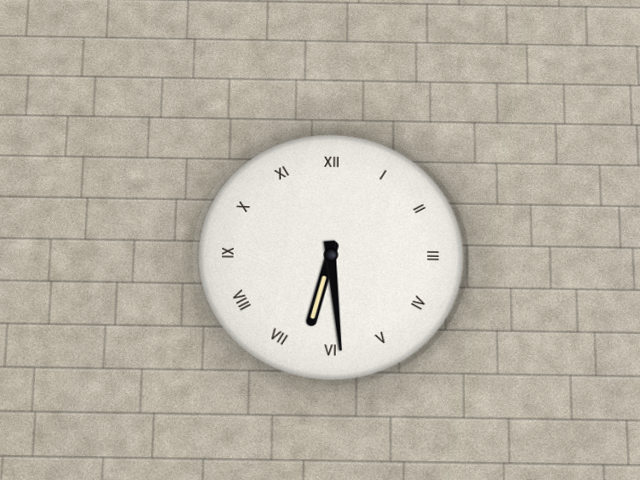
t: 6:29
